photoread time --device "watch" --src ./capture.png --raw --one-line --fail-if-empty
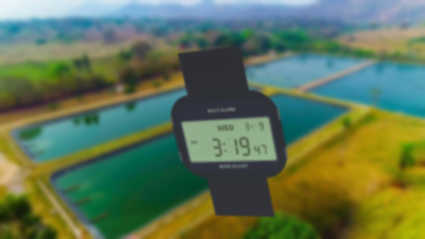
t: 3:19
